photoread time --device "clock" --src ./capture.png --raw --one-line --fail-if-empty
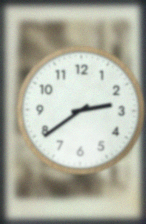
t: 2:39
